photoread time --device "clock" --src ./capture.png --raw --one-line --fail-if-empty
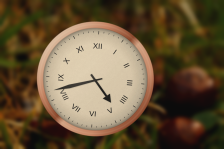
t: 4:42
